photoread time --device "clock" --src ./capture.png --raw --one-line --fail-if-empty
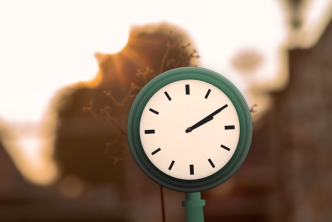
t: 2:10
